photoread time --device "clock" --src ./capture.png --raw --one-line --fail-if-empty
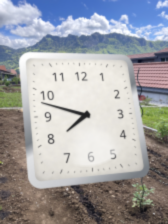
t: 7:48
